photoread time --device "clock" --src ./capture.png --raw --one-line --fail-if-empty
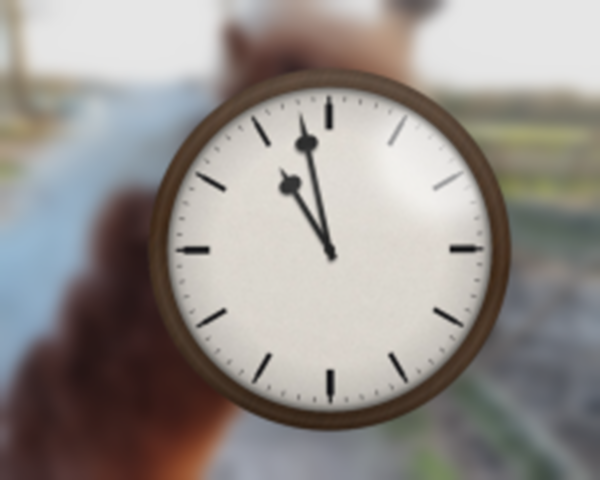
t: 10:58
